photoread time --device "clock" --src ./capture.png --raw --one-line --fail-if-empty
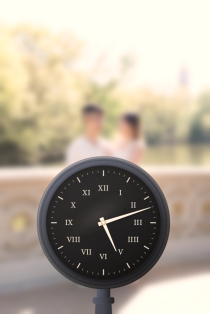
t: 5:12
